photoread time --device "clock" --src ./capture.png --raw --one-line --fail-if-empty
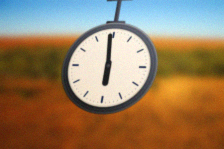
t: 5:59
